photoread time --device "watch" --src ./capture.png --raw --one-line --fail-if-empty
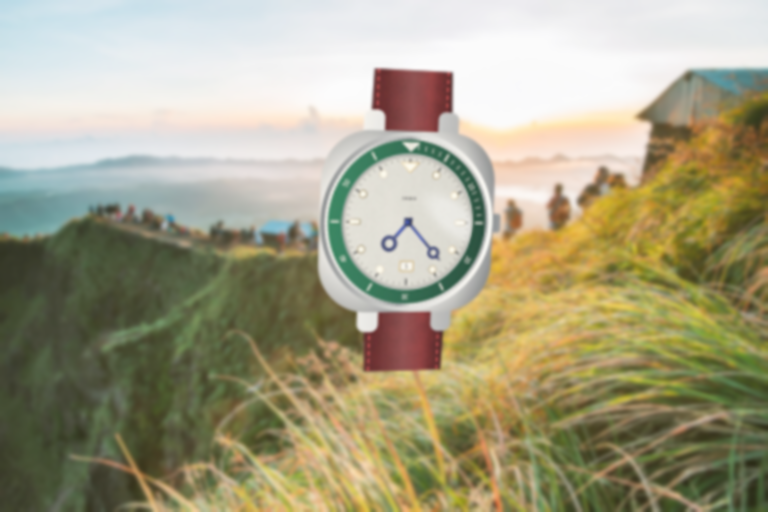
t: 7:23
